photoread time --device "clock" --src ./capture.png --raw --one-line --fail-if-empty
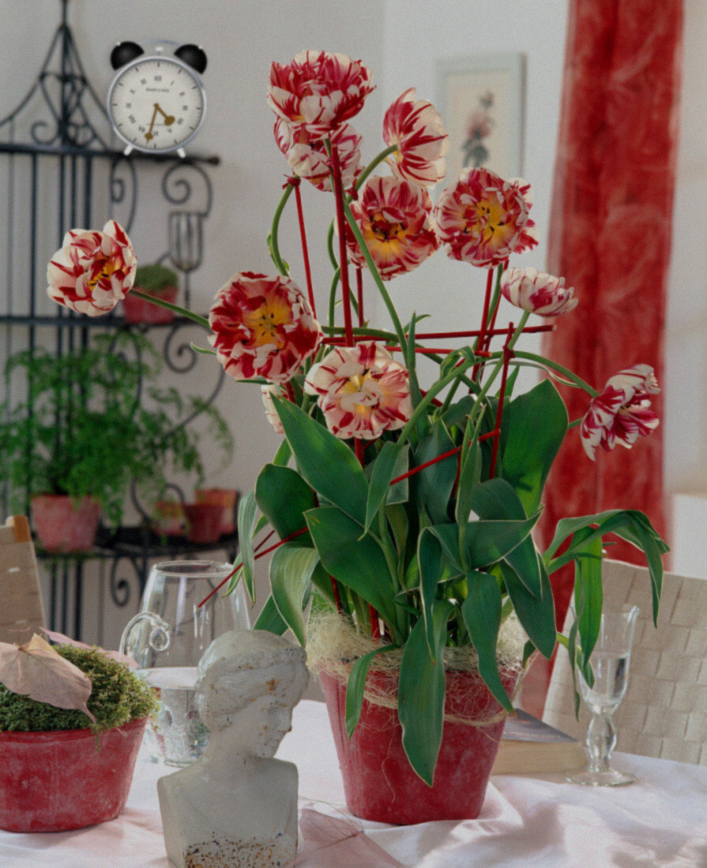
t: 4:32
